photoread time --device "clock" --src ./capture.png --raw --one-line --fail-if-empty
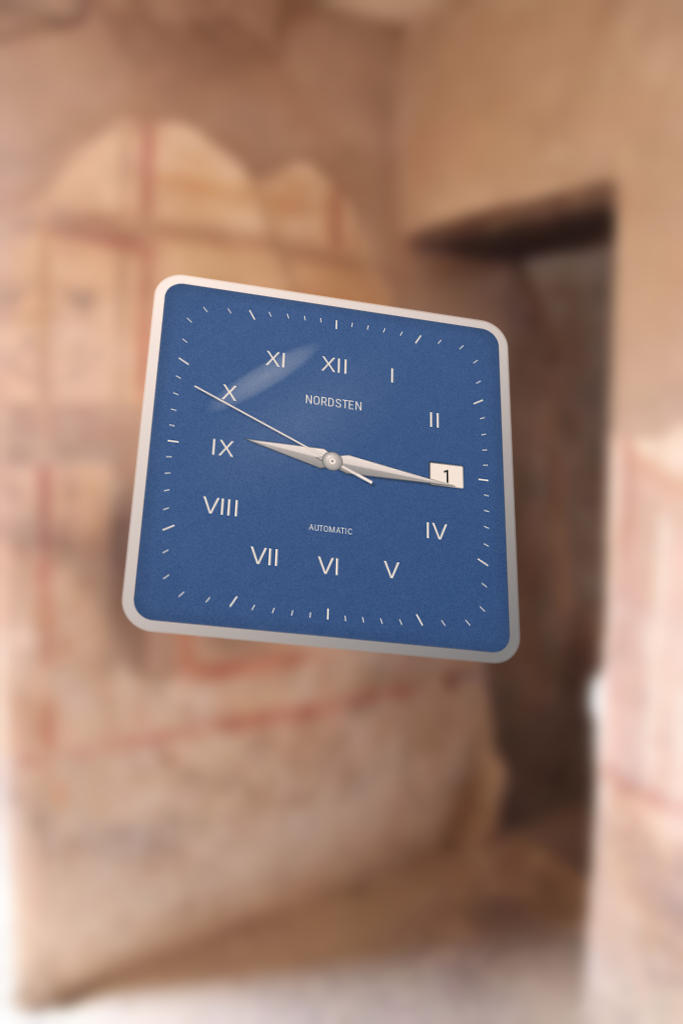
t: 9:15:49
